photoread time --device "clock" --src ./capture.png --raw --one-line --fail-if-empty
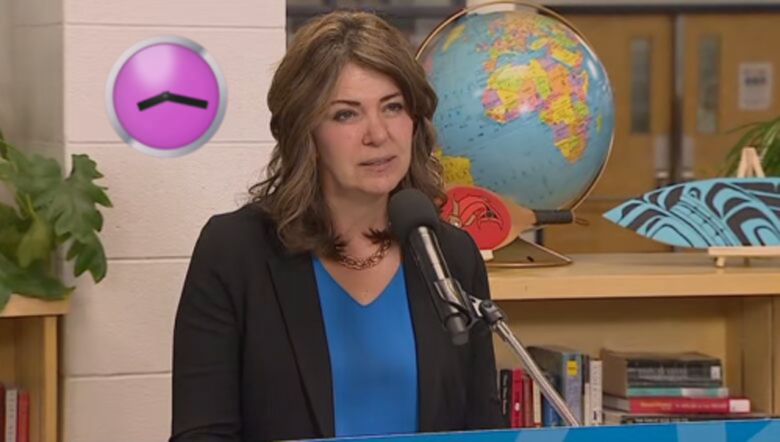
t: 8:17
